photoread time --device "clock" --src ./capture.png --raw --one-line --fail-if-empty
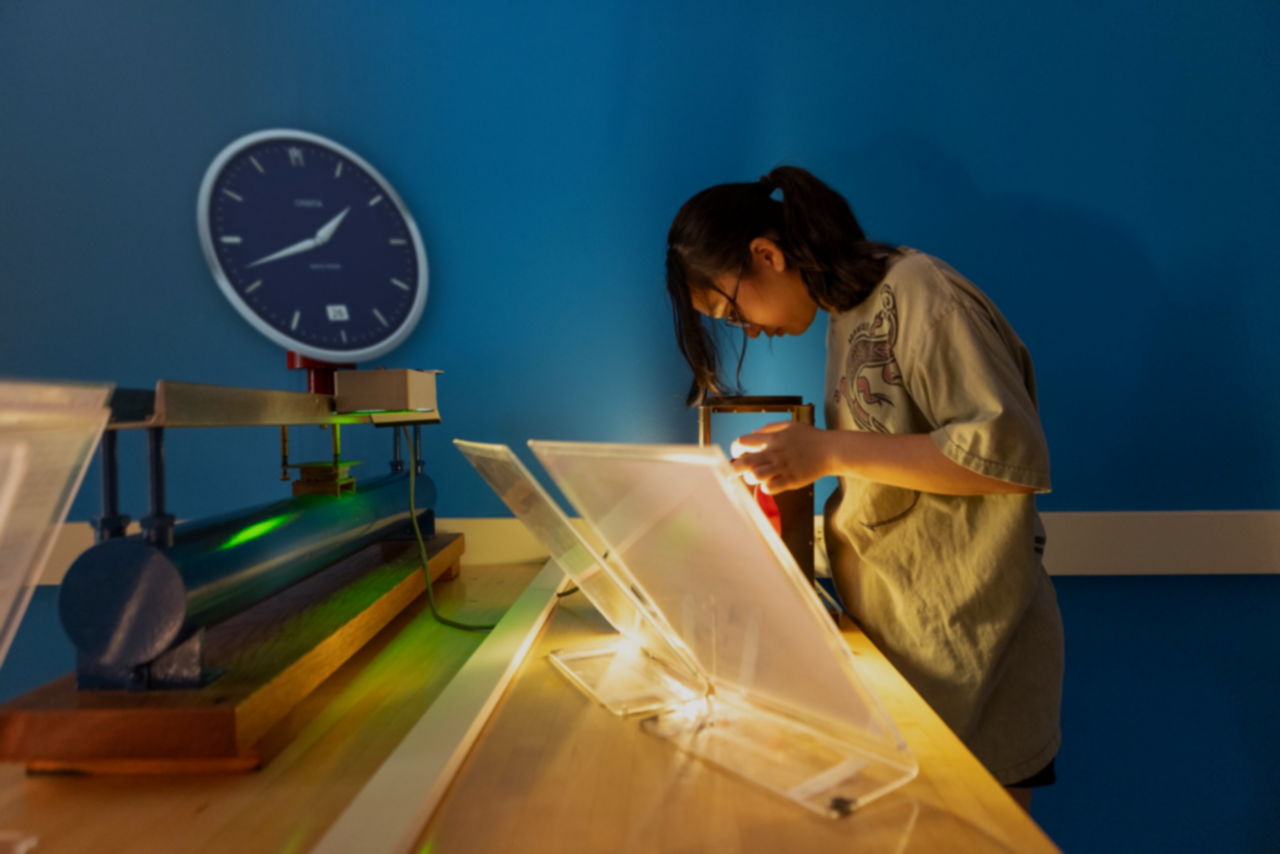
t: 1:42
